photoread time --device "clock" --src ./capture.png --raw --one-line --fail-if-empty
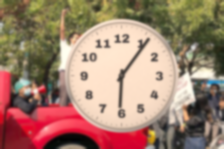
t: 6:06
